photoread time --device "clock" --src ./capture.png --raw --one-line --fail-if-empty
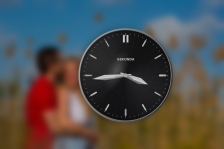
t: 3:44
